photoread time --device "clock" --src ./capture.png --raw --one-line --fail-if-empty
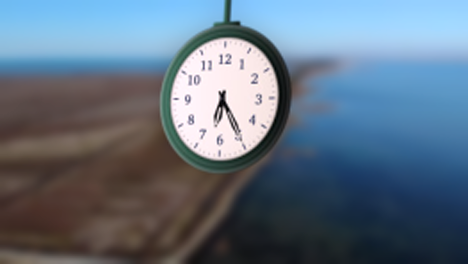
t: 6:25
